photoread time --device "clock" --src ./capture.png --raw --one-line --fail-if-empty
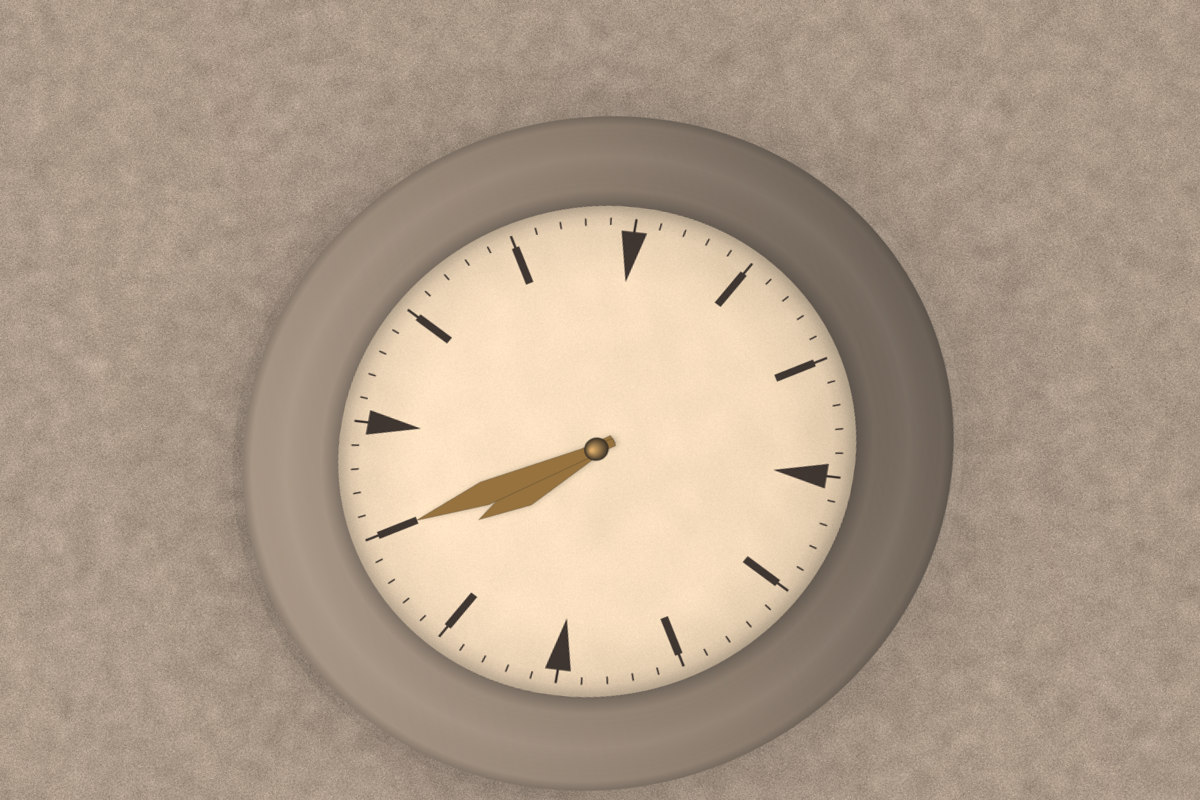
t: 7:40
